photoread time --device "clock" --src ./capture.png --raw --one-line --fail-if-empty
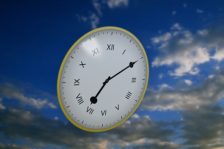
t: 7:10
